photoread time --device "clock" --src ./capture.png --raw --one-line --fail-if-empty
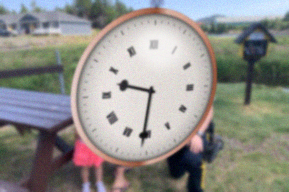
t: 9:31
